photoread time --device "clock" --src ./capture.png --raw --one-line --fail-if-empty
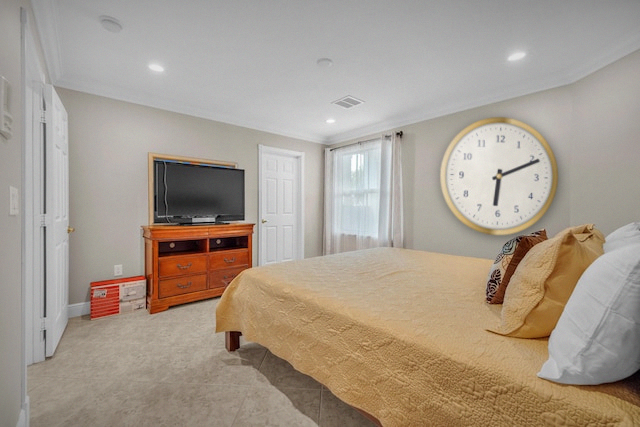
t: 6:11
